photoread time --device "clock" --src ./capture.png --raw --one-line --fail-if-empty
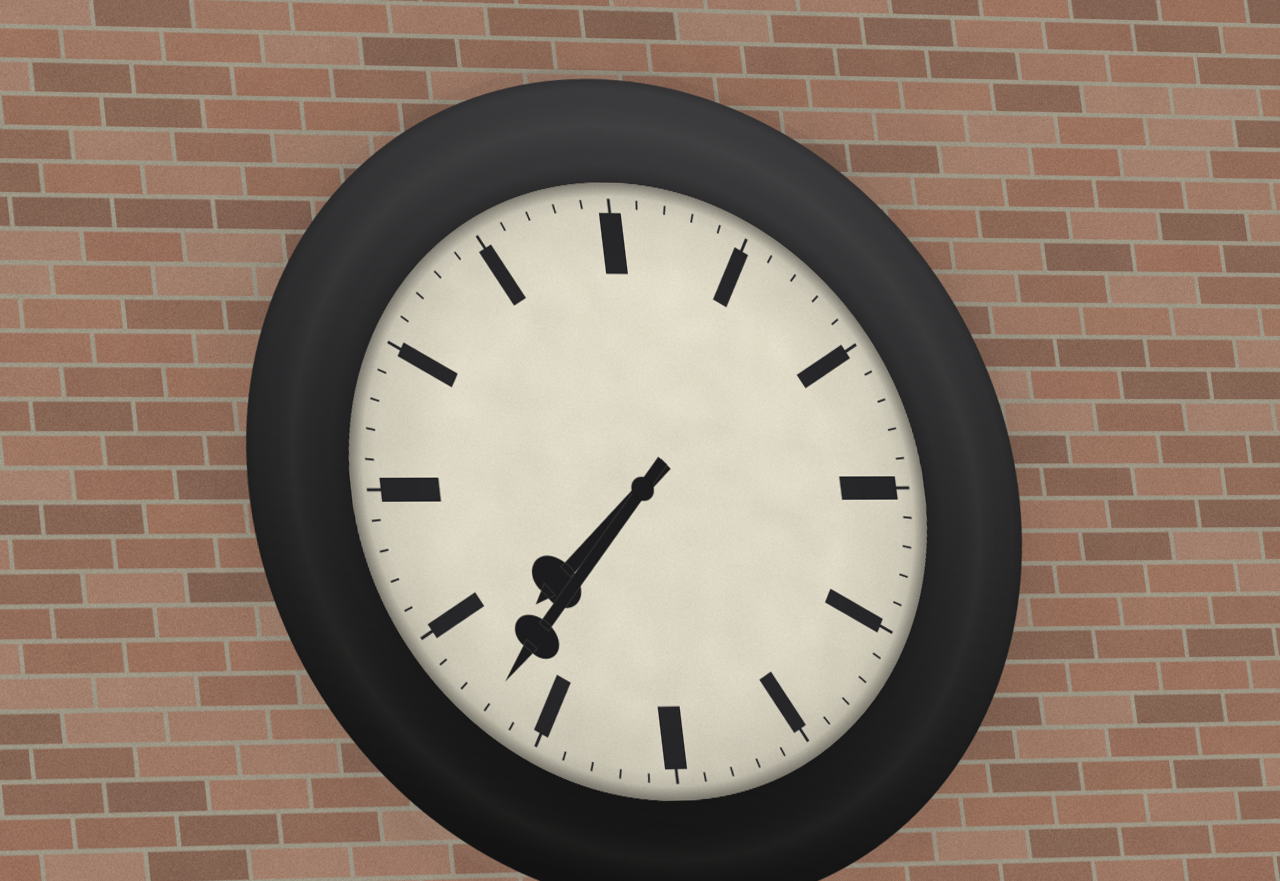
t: 7:37
